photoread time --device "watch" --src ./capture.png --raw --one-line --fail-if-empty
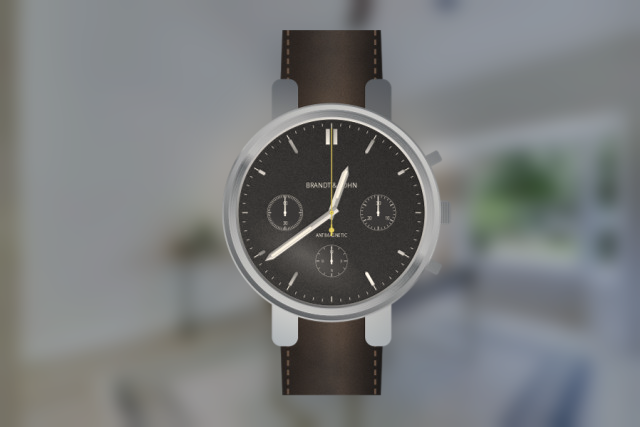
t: 12:39
